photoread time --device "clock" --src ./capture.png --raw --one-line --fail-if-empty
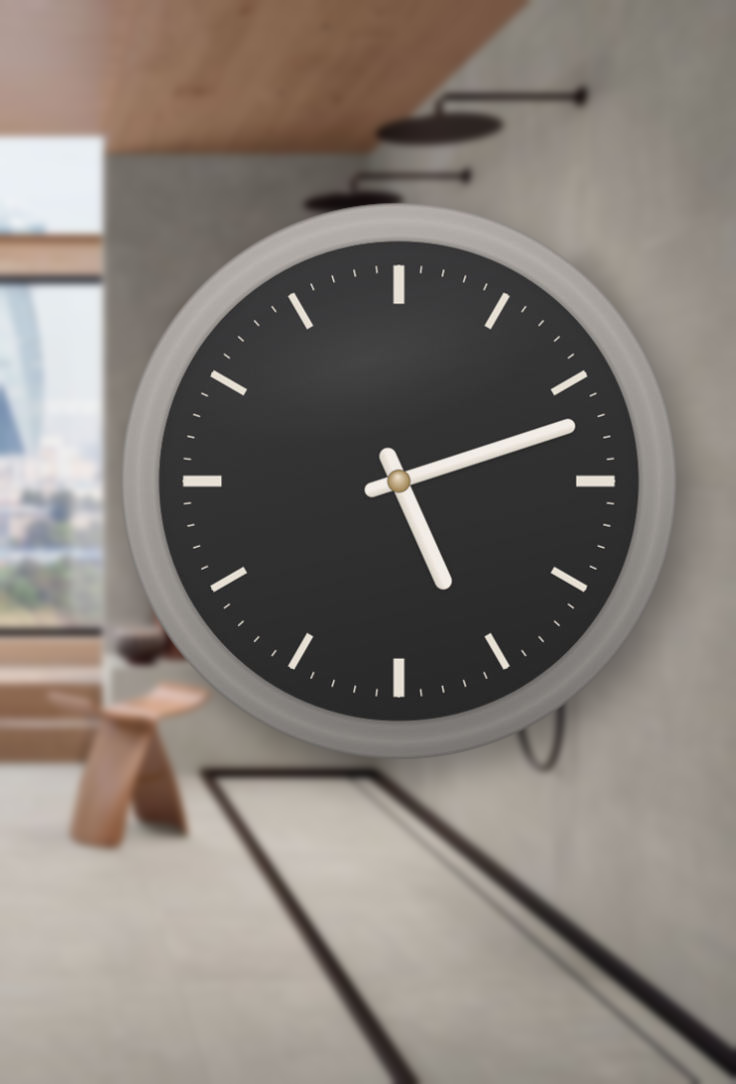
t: 5:12
